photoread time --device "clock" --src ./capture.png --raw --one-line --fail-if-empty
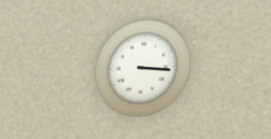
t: 3:16
